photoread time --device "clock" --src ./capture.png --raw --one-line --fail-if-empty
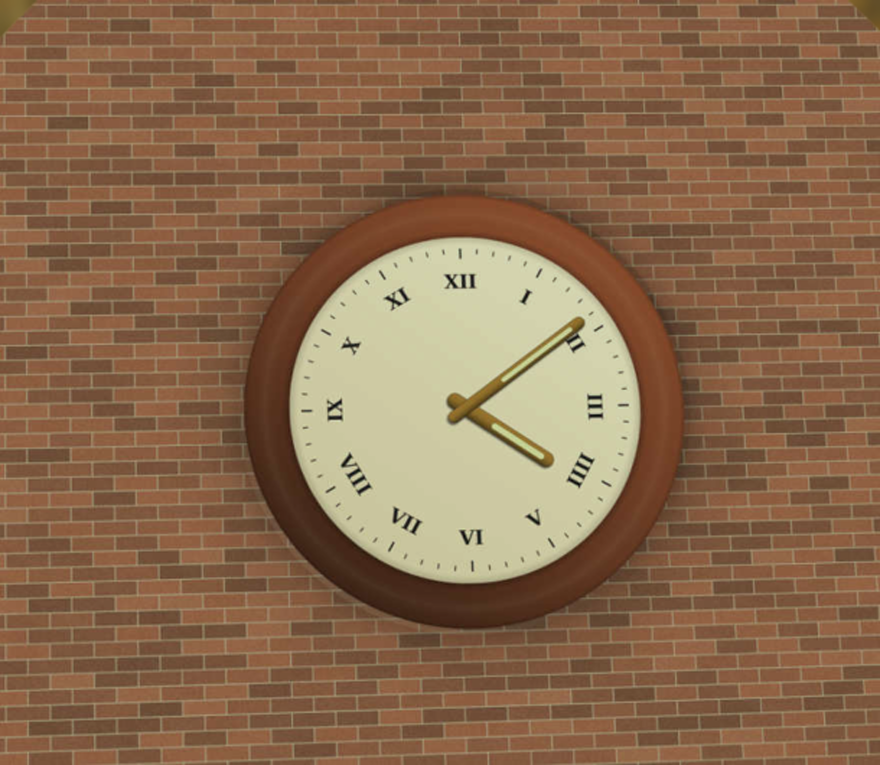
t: 4:09
